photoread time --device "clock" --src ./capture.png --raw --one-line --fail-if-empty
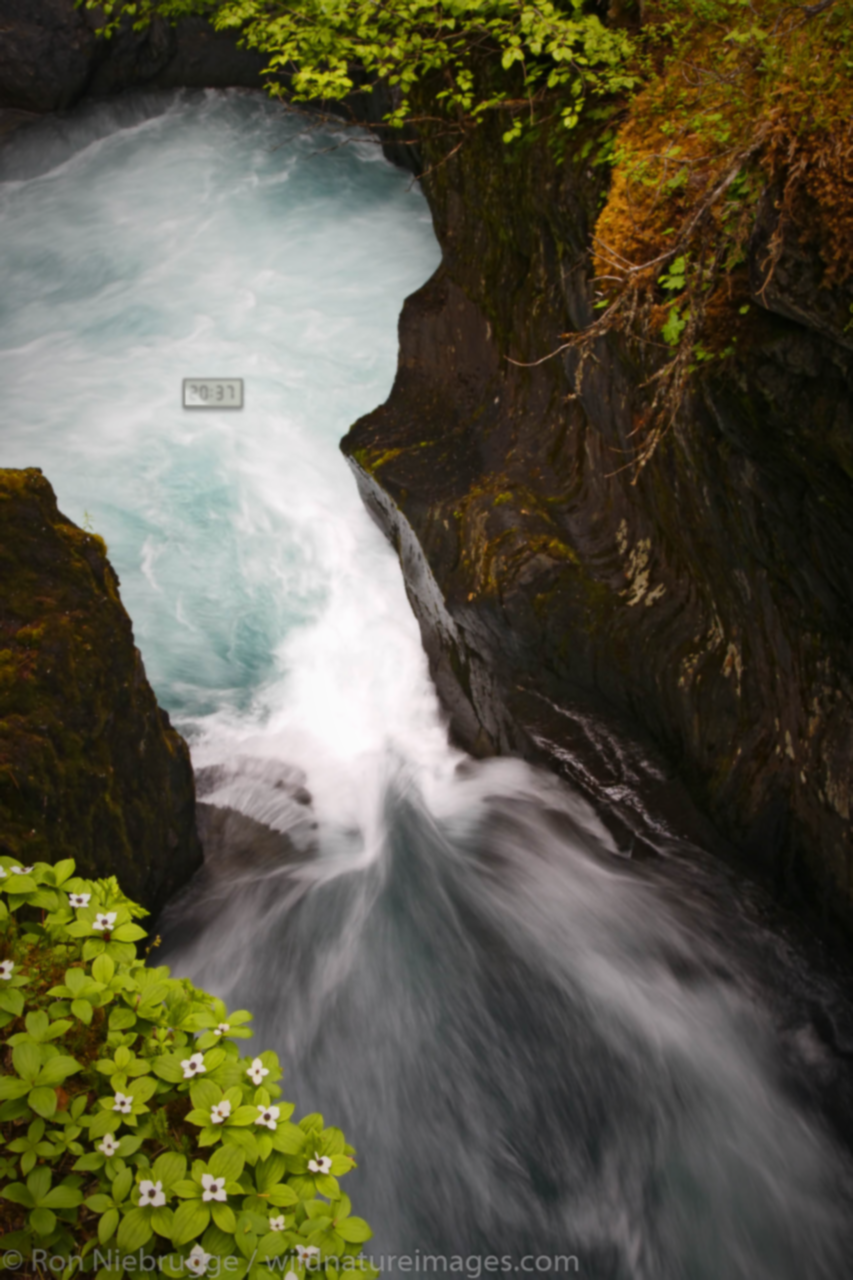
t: 20:37
